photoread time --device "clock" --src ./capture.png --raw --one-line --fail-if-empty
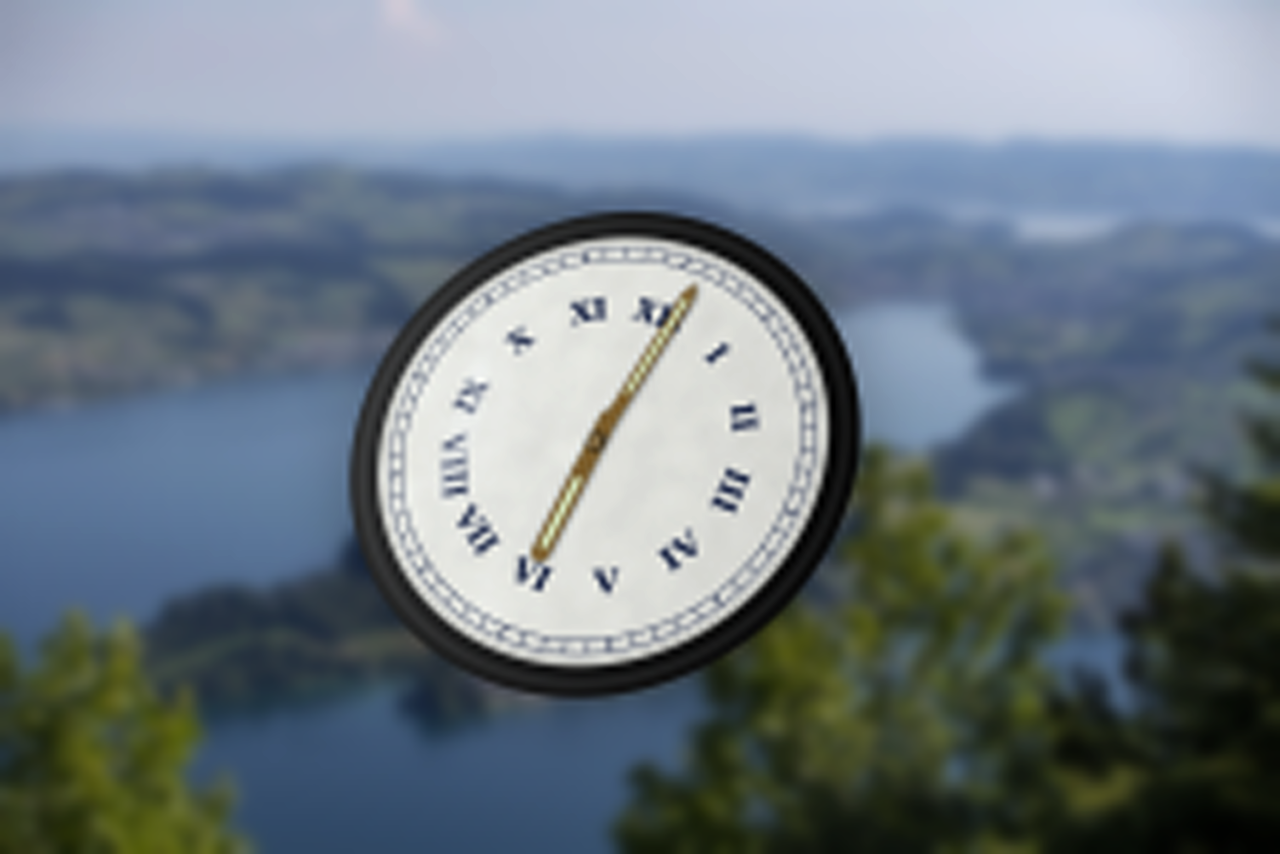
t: 6:01
